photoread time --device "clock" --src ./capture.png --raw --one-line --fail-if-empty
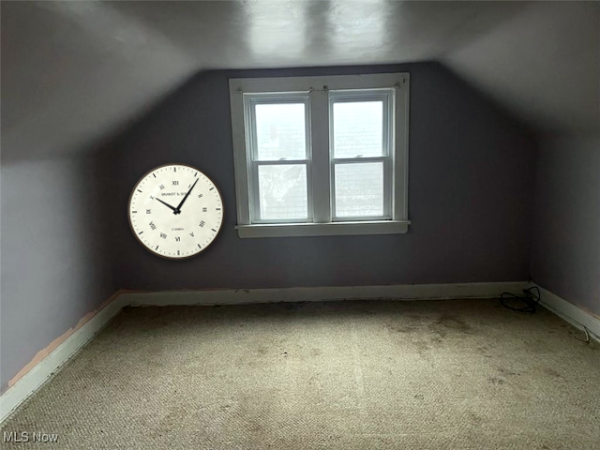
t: 10:06
